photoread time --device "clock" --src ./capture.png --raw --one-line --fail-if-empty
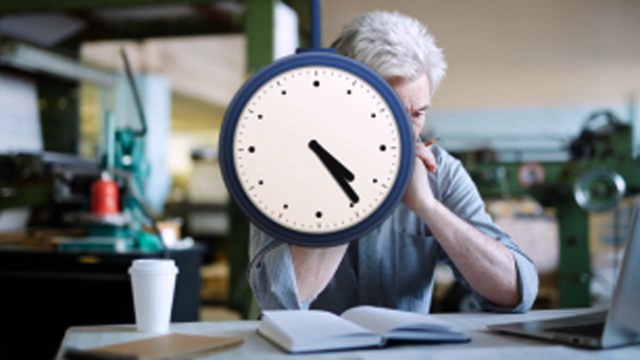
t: 4:24
